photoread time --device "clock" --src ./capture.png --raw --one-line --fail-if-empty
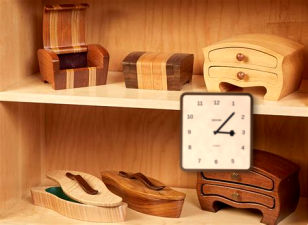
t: 3:07
